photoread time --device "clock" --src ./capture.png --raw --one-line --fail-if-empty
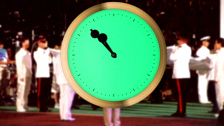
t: 10:53
